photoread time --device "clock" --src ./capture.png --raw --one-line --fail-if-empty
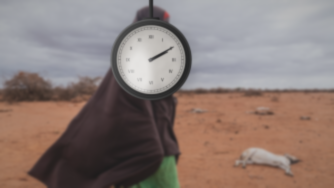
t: 2:10
